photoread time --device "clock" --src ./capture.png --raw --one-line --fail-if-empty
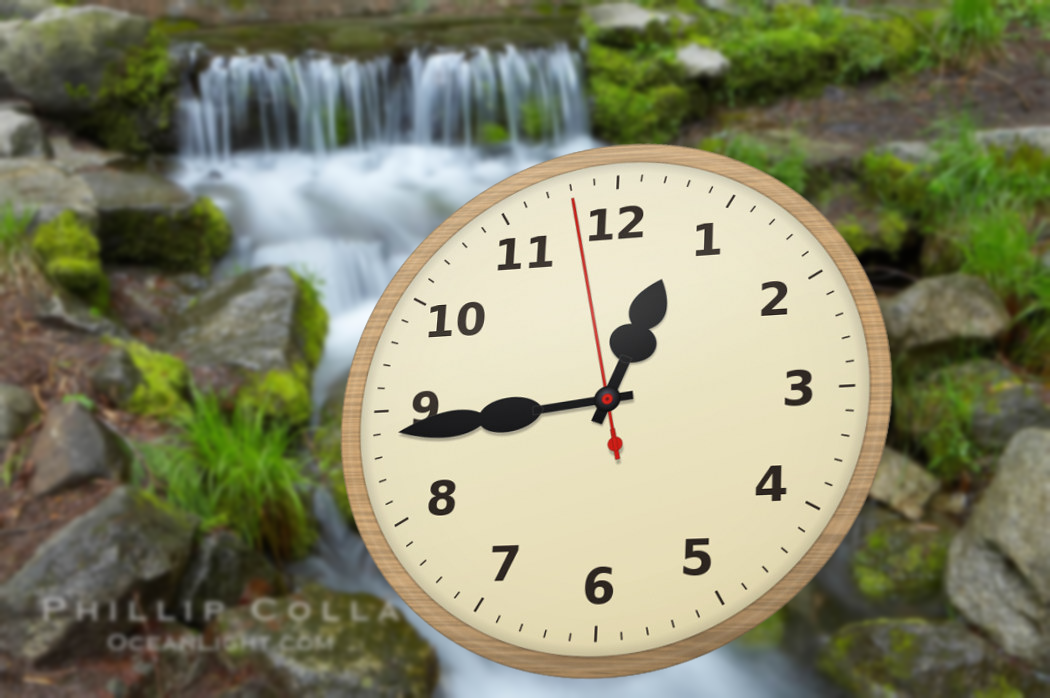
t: 12:43:58
